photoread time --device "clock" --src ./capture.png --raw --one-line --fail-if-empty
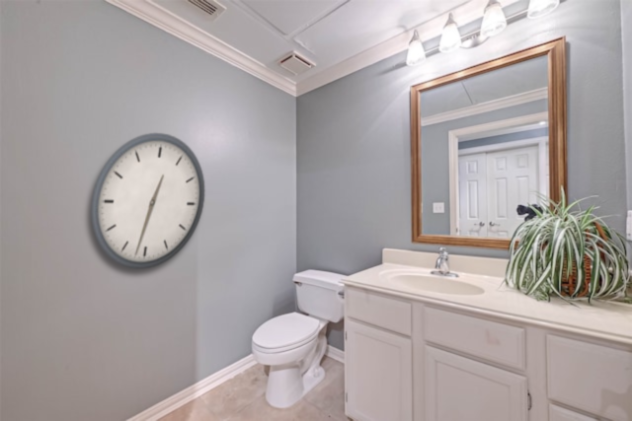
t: 12:32
